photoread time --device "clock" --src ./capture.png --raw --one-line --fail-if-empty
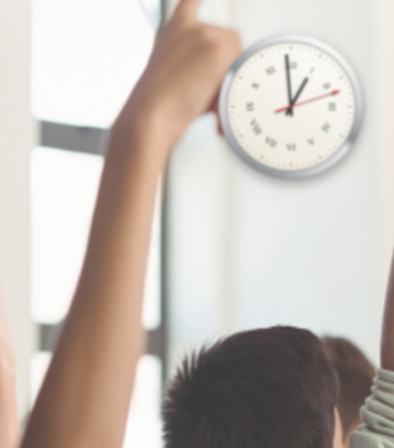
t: 12:59:12
